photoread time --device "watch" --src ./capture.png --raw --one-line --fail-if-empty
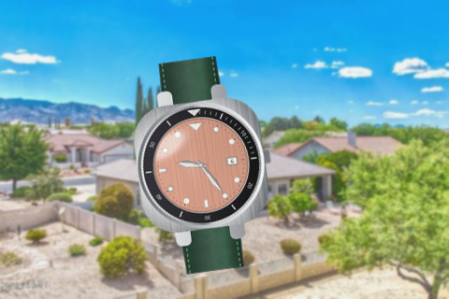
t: 9:25
